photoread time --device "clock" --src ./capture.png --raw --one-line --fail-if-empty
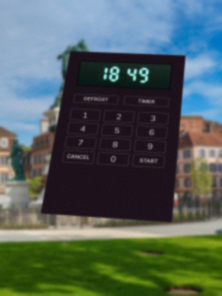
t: 18:49
